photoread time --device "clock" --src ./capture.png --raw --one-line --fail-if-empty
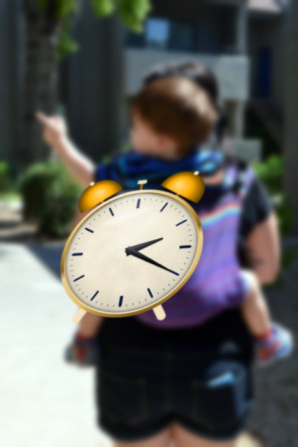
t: 2:20
